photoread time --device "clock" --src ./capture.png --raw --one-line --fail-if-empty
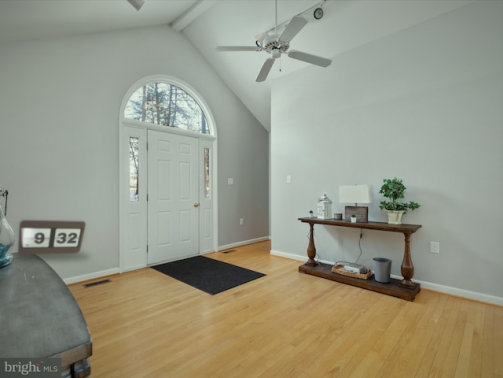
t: 9:32
